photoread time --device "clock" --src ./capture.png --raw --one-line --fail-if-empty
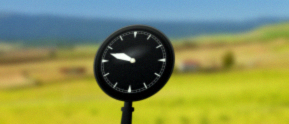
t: 9:48
